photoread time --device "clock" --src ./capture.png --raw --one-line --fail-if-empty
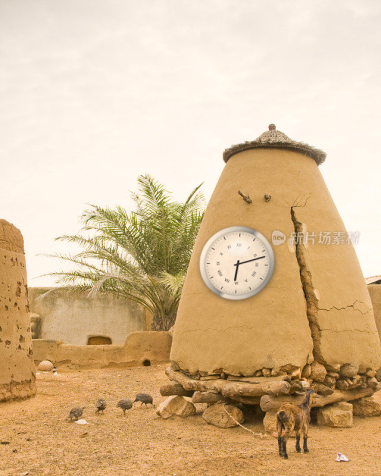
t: 6:12
